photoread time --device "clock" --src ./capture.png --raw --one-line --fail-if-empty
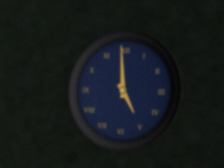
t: 4:59
